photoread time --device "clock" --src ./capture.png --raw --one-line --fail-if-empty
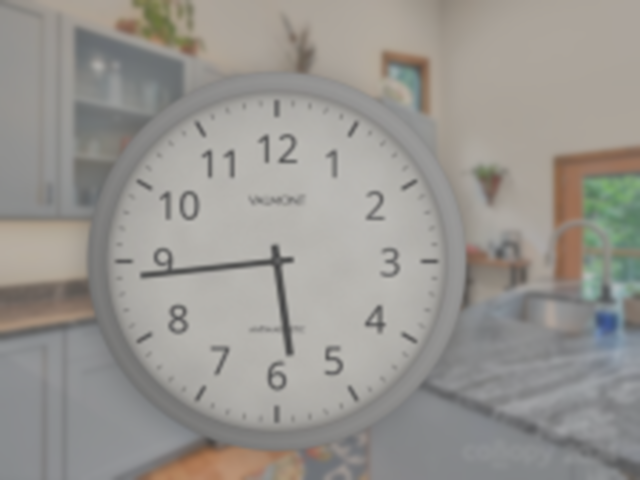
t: 5:44
